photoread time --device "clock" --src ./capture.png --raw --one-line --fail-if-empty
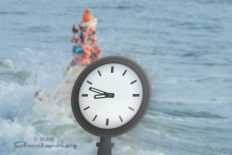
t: 8:48
